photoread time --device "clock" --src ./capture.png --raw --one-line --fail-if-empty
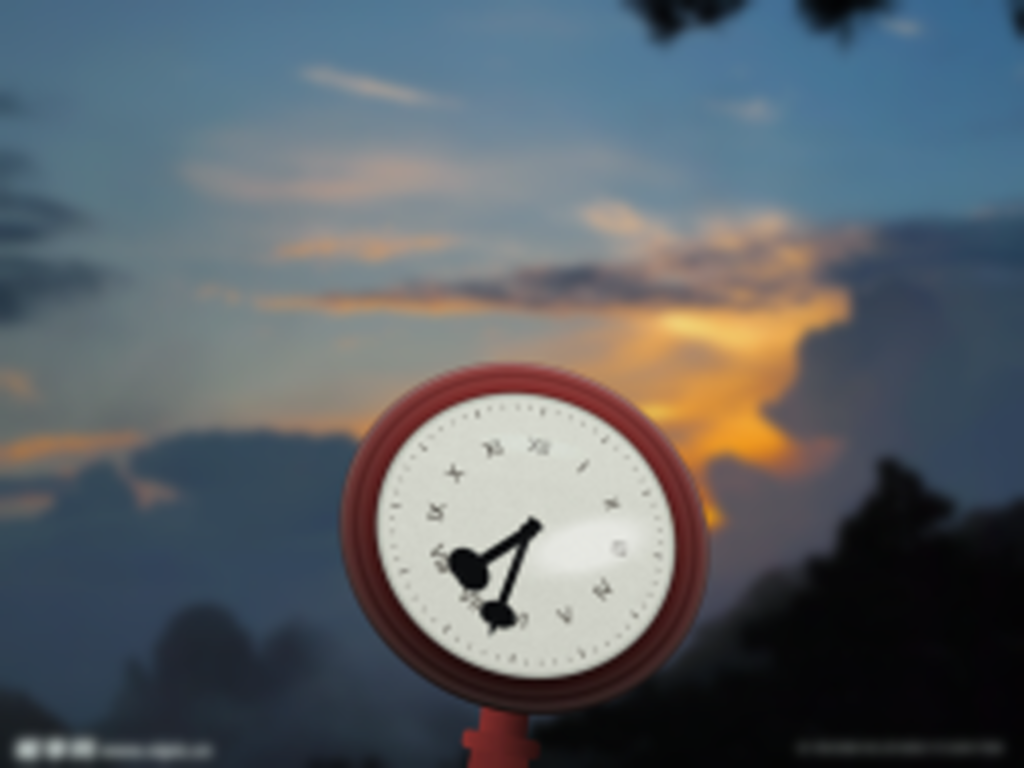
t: 7:32
